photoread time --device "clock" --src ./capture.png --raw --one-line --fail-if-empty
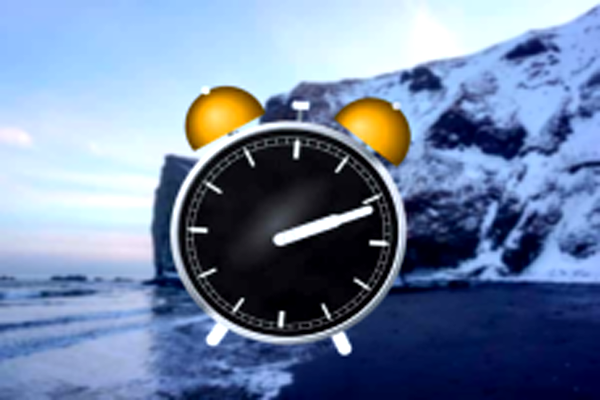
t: 2:11
